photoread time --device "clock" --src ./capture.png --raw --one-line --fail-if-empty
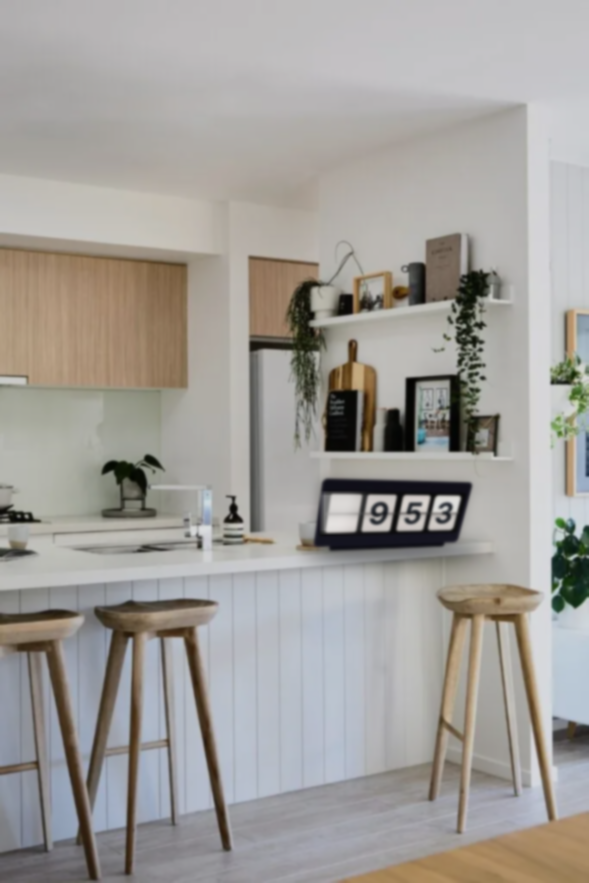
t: 9:53
